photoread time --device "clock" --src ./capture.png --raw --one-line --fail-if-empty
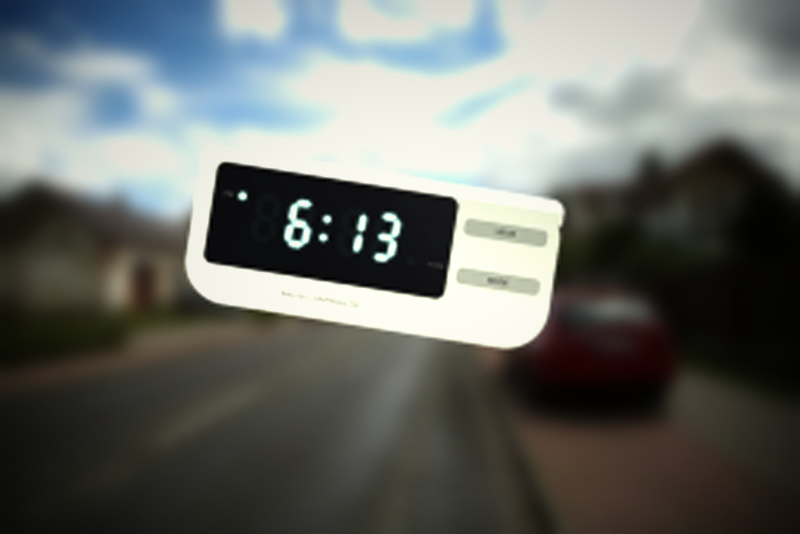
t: 6:13
